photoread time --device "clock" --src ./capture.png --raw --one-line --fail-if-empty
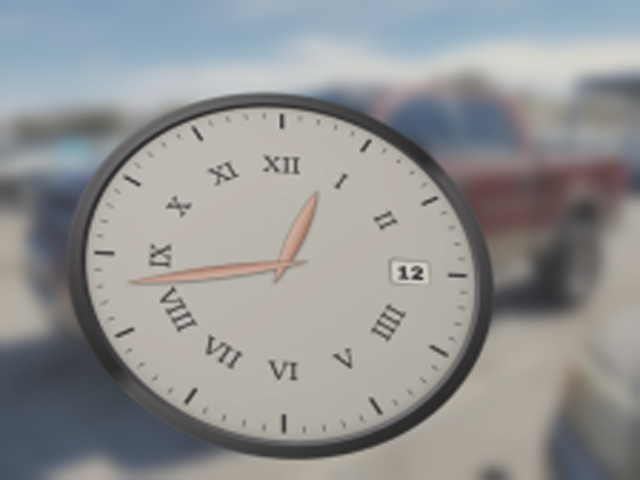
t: 12:43
